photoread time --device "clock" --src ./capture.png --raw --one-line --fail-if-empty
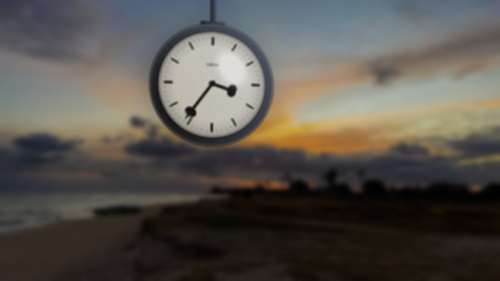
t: 3:36
